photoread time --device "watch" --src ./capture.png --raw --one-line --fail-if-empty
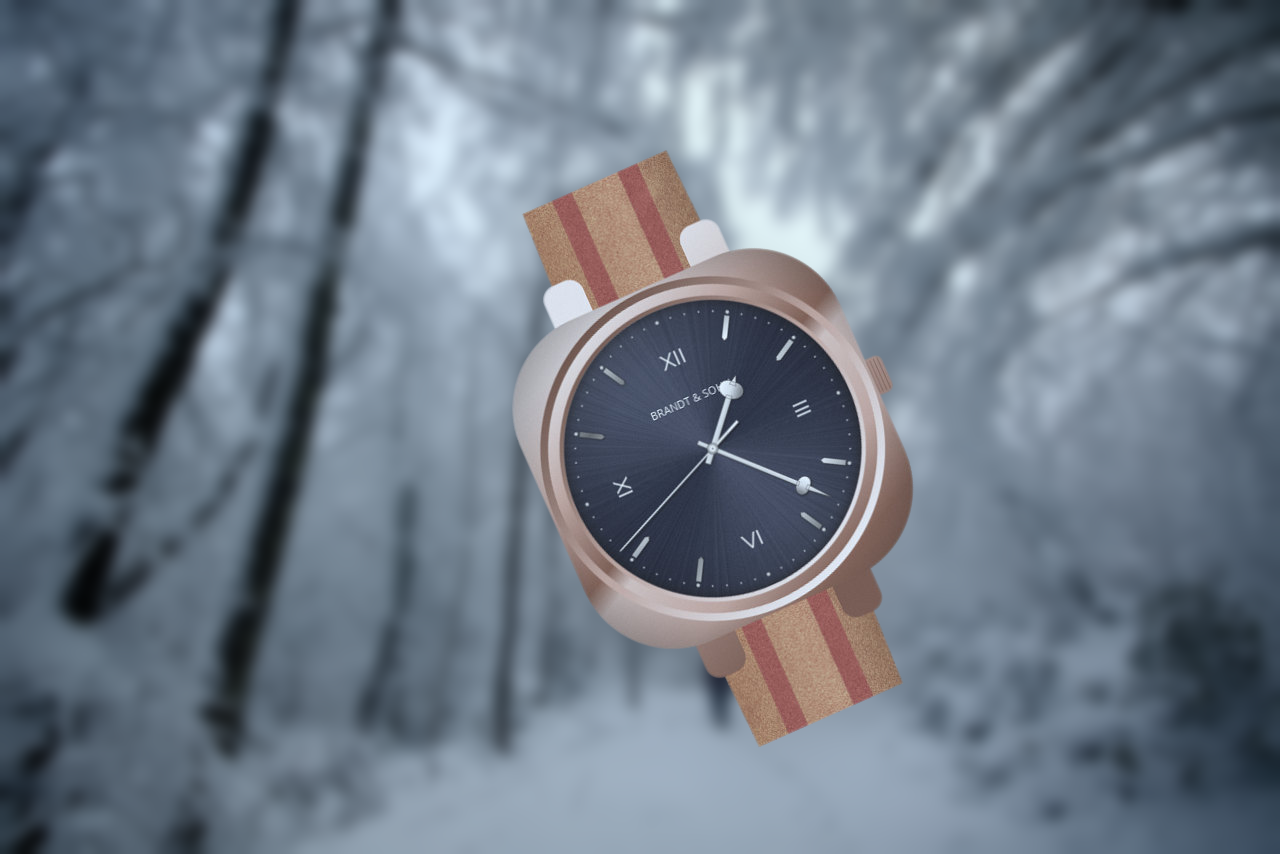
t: 1:22:41
